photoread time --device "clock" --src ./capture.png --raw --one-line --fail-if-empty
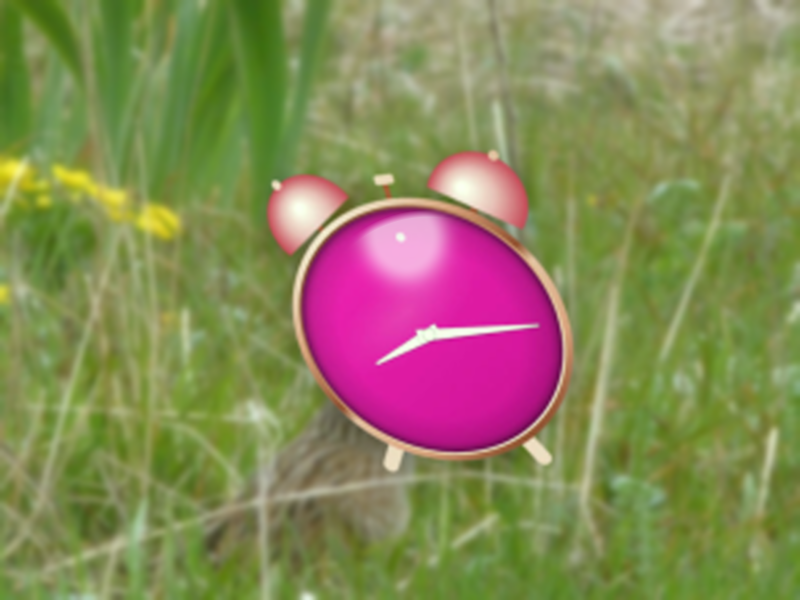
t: 8:15
